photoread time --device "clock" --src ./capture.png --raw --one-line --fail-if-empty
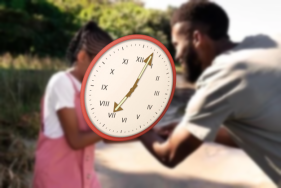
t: 7:03
